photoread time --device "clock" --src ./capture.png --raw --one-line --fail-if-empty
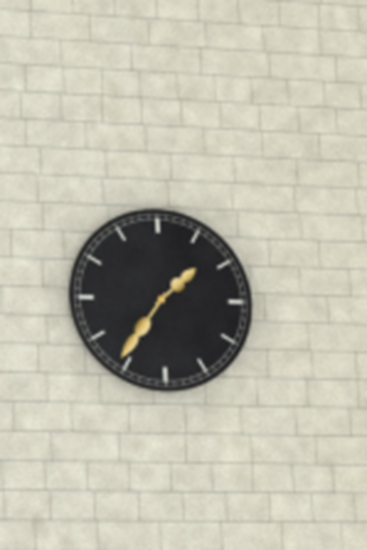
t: 1:36
